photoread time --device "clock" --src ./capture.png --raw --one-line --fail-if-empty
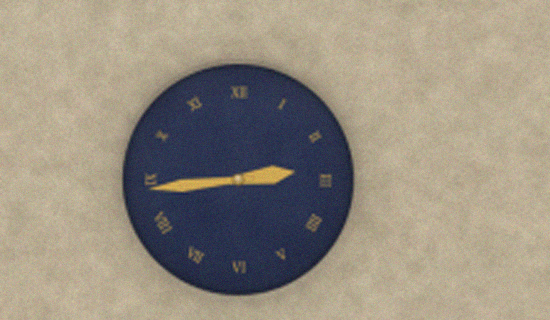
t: 2:44
